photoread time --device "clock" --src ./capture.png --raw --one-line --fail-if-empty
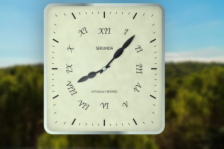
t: 8:07
